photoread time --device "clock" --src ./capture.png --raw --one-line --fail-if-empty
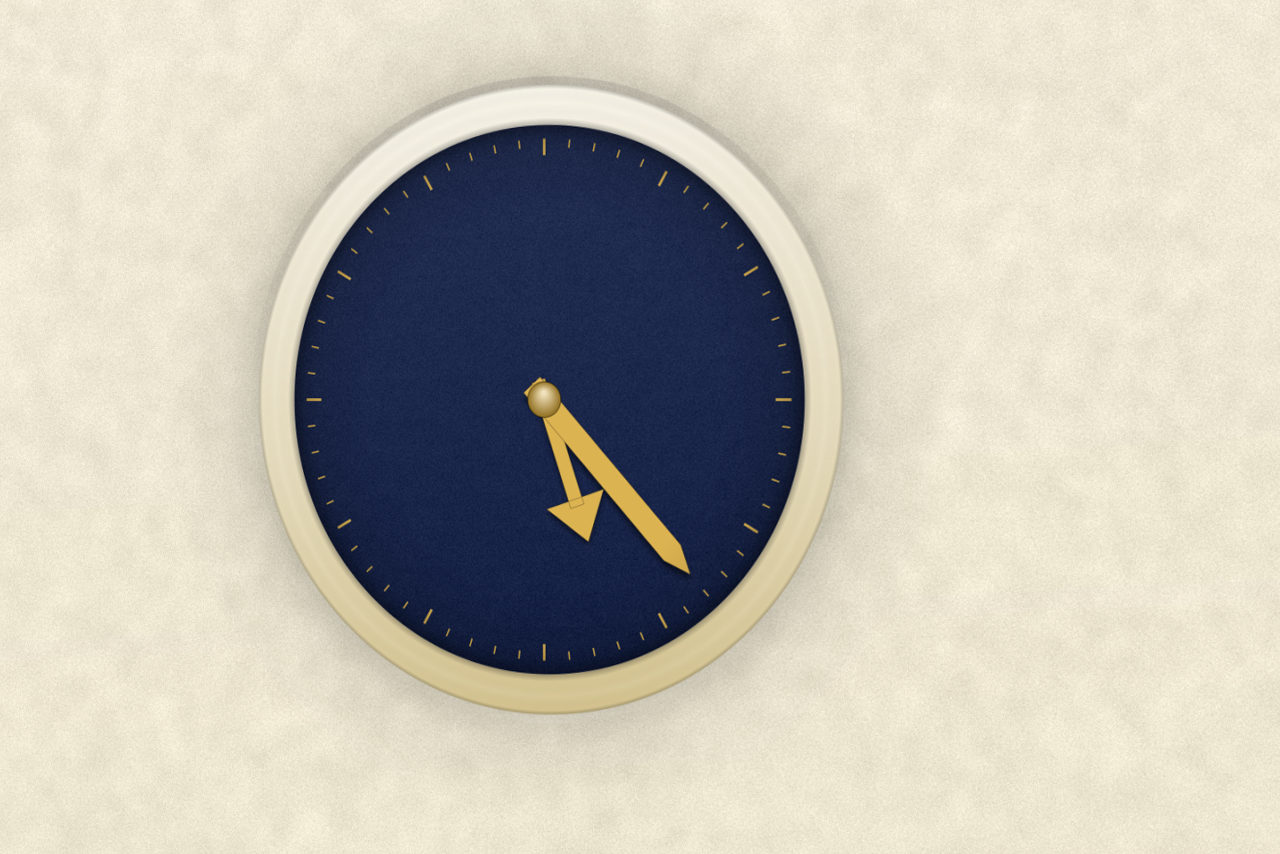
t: 5:23
